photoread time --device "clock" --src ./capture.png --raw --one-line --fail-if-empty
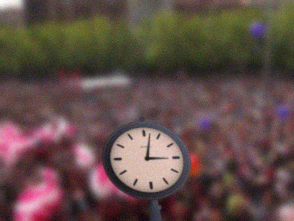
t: 3:02
